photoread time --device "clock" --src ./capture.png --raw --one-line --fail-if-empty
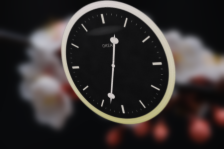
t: 12:33
